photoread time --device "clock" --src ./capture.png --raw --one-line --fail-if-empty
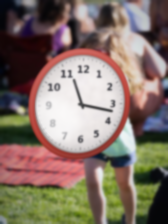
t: 11:17
